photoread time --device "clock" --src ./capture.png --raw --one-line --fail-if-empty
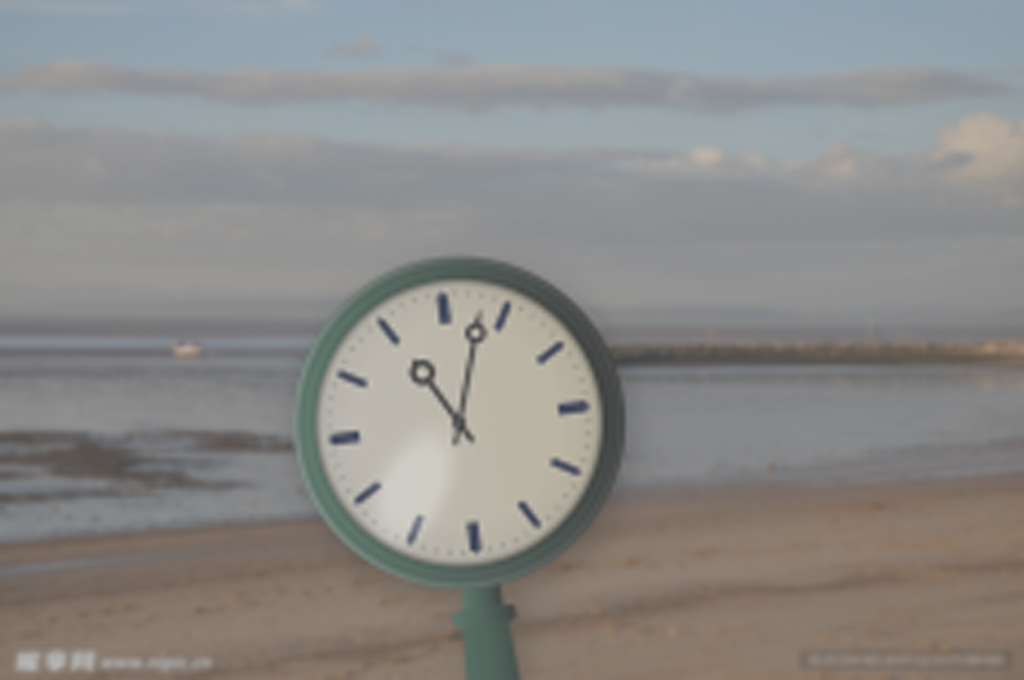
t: 11:03
